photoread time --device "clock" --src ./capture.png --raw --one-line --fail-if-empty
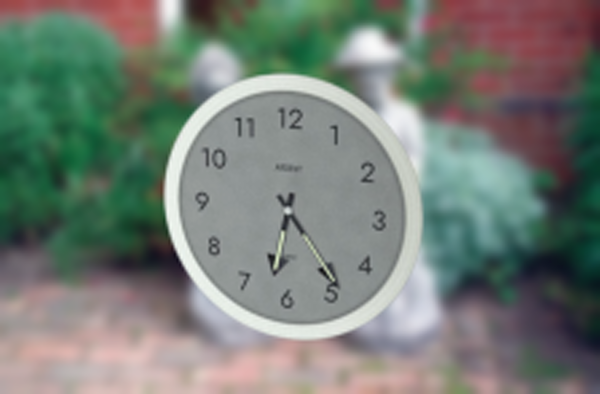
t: 6:24
